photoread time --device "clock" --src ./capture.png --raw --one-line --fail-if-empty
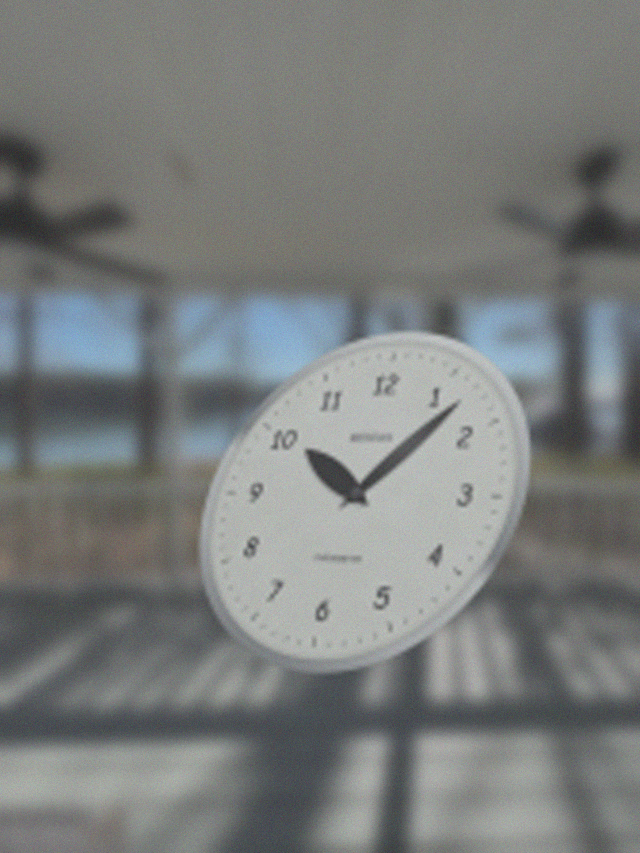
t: 10:07
